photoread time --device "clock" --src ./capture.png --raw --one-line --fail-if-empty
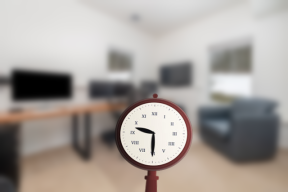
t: 9:30
